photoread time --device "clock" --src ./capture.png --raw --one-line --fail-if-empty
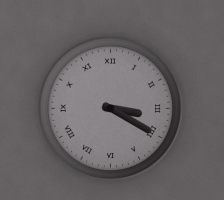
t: 3:20
